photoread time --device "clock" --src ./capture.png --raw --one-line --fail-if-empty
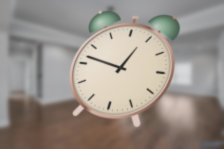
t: 12:47
